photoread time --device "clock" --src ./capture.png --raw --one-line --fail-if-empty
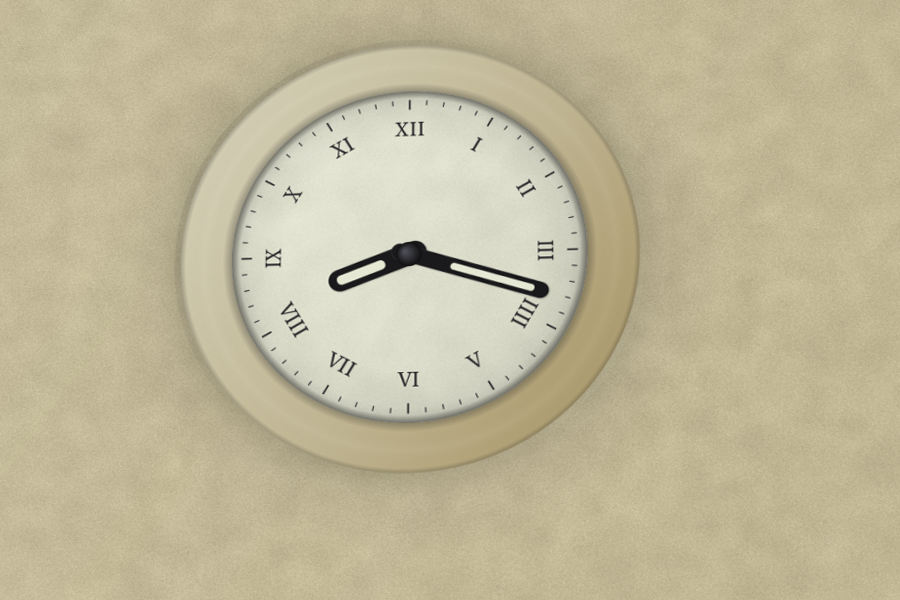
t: 8:18
